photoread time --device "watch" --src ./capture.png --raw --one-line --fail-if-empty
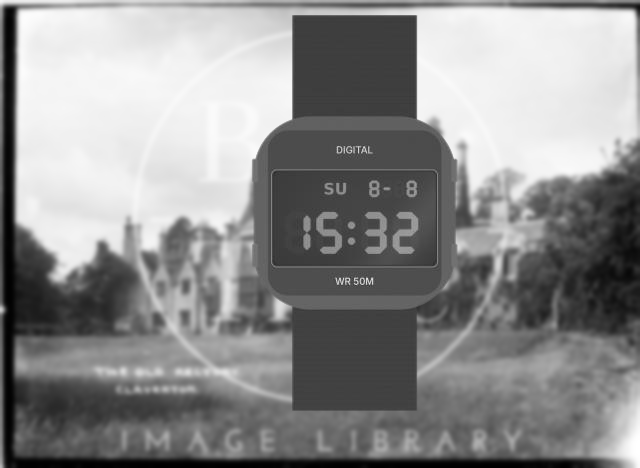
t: 15:32
